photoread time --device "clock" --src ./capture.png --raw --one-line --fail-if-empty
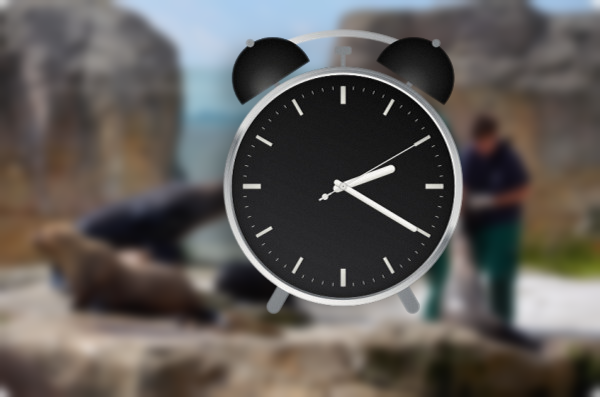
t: 2:20:10
